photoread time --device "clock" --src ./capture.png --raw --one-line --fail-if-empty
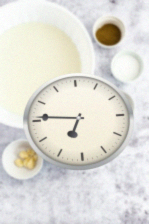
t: 6:46
